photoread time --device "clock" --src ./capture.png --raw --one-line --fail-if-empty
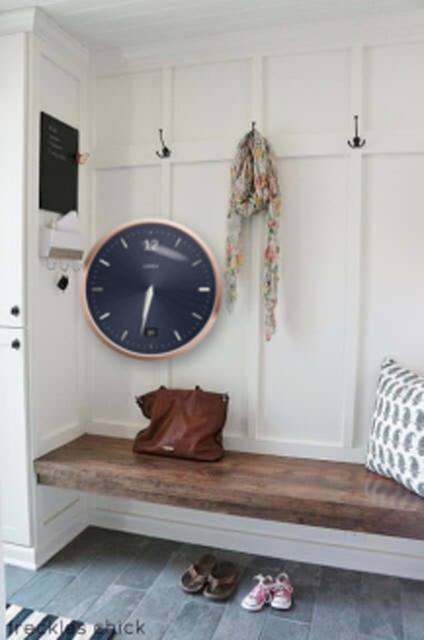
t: 6:32
